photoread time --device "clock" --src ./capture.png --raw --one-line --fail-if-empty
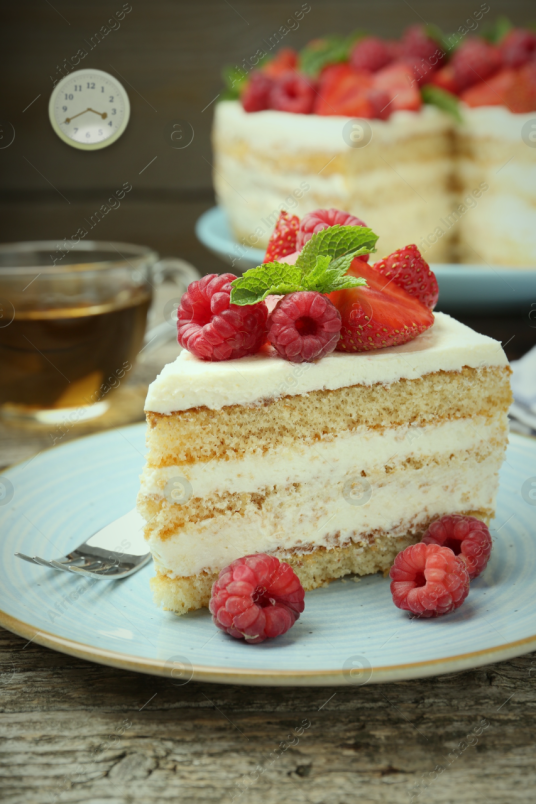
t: 3:40
